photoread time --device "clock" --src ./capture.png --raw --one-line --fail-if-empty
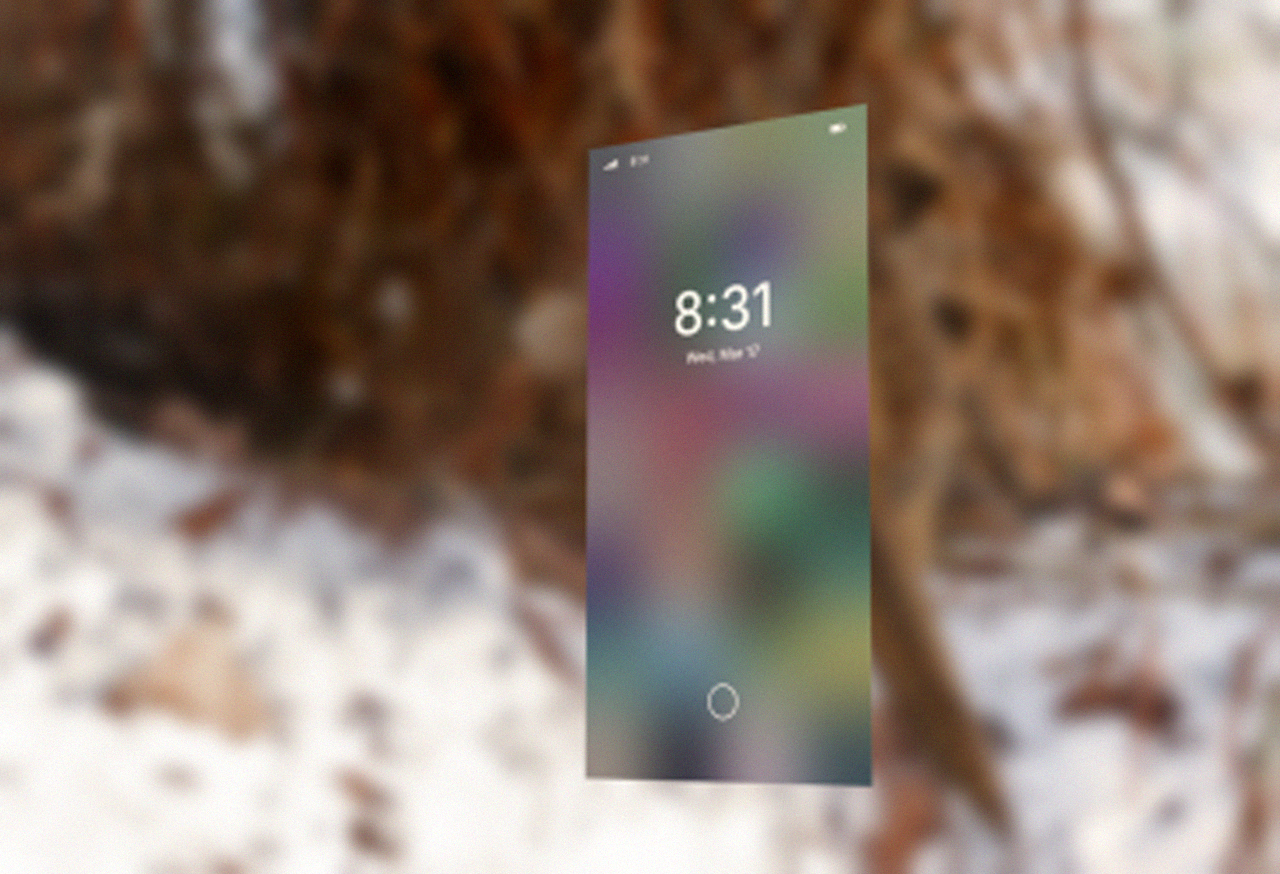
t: 8:31
